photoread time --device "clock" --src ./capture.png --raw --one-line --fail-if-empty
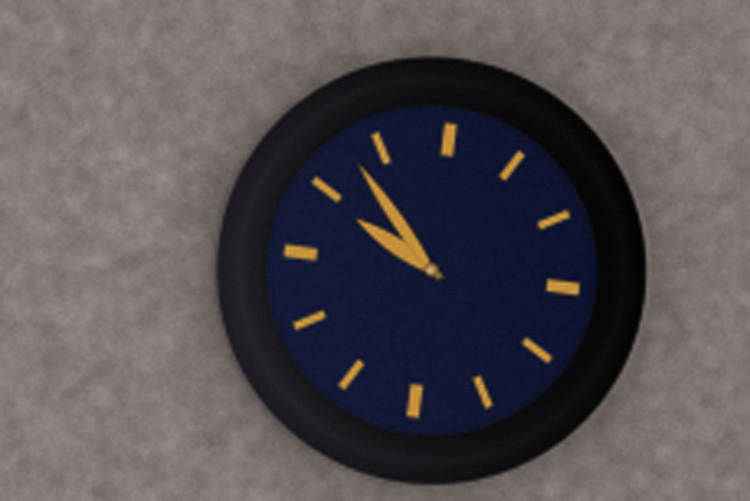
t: 9:53
